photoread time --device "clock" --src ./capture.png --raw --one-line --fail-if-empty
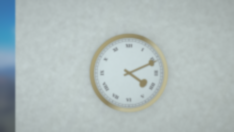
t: 4:11
